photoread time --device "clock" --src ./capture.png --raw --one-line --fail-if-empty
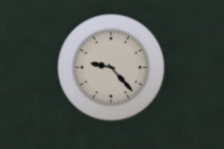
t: 9:23
